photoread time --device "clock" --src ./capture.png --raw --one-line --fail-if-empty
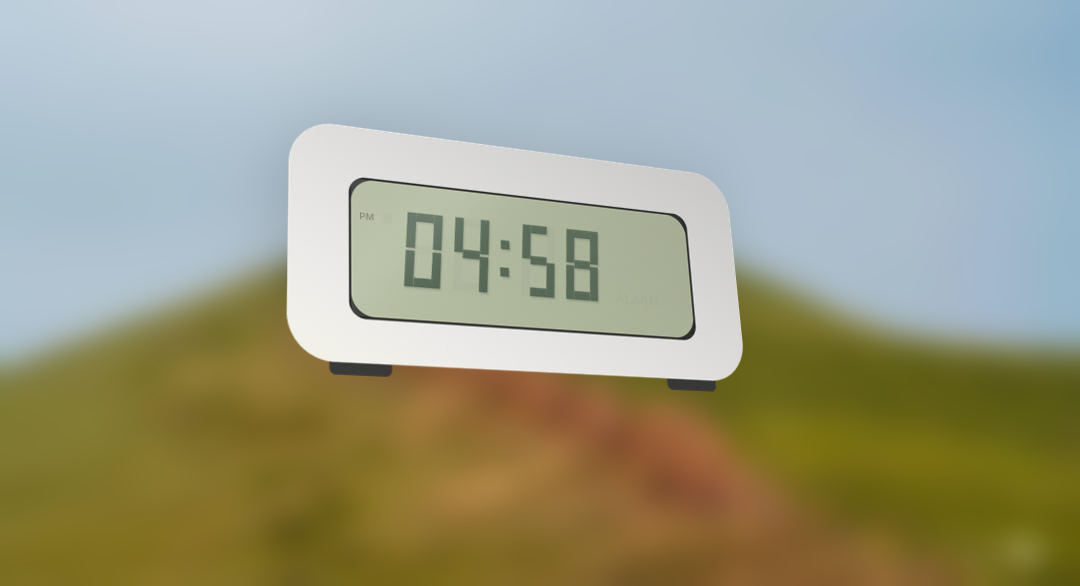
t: 4:58
